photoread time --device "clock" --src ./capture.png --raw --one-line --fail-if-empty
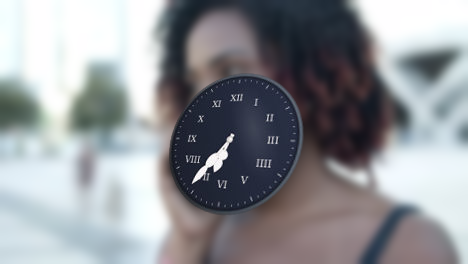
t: 6:36
